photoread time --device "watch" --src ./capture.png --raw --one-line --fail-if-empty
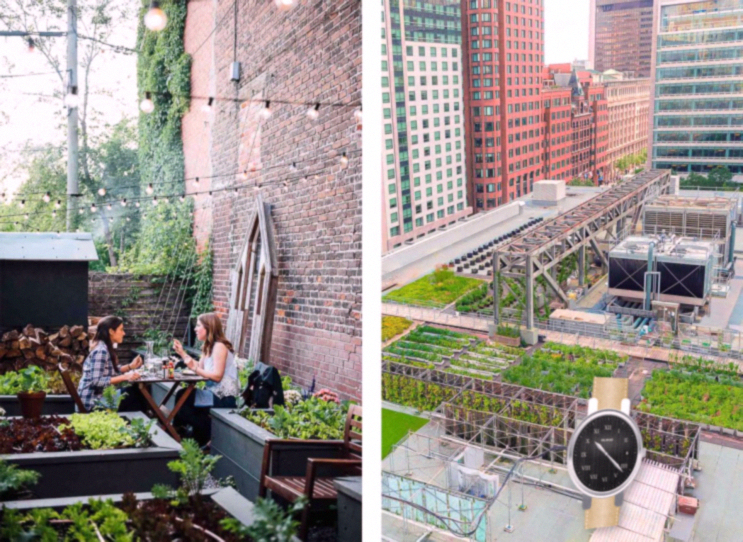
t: 10:22
